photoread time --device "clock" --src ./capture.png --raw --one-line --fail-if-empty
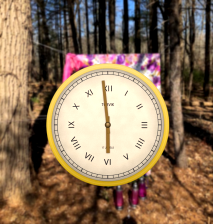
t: 5:59
